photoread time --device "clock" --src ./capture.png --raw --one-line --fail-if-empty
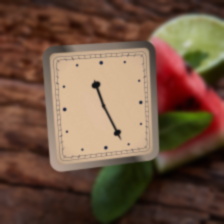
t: 11:26
